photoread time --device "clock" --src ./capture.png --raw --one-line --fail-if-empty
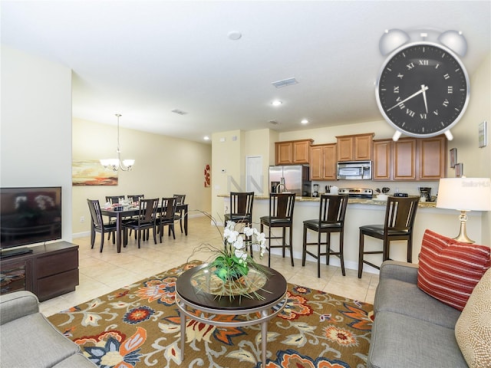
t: 5:40
